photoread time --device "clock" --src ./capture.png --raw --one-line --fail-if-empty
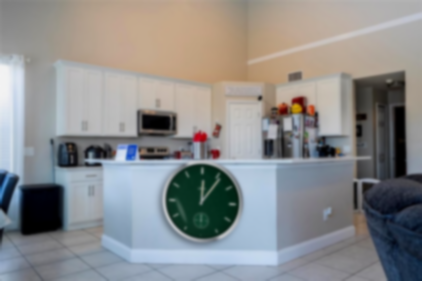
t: 12:06
